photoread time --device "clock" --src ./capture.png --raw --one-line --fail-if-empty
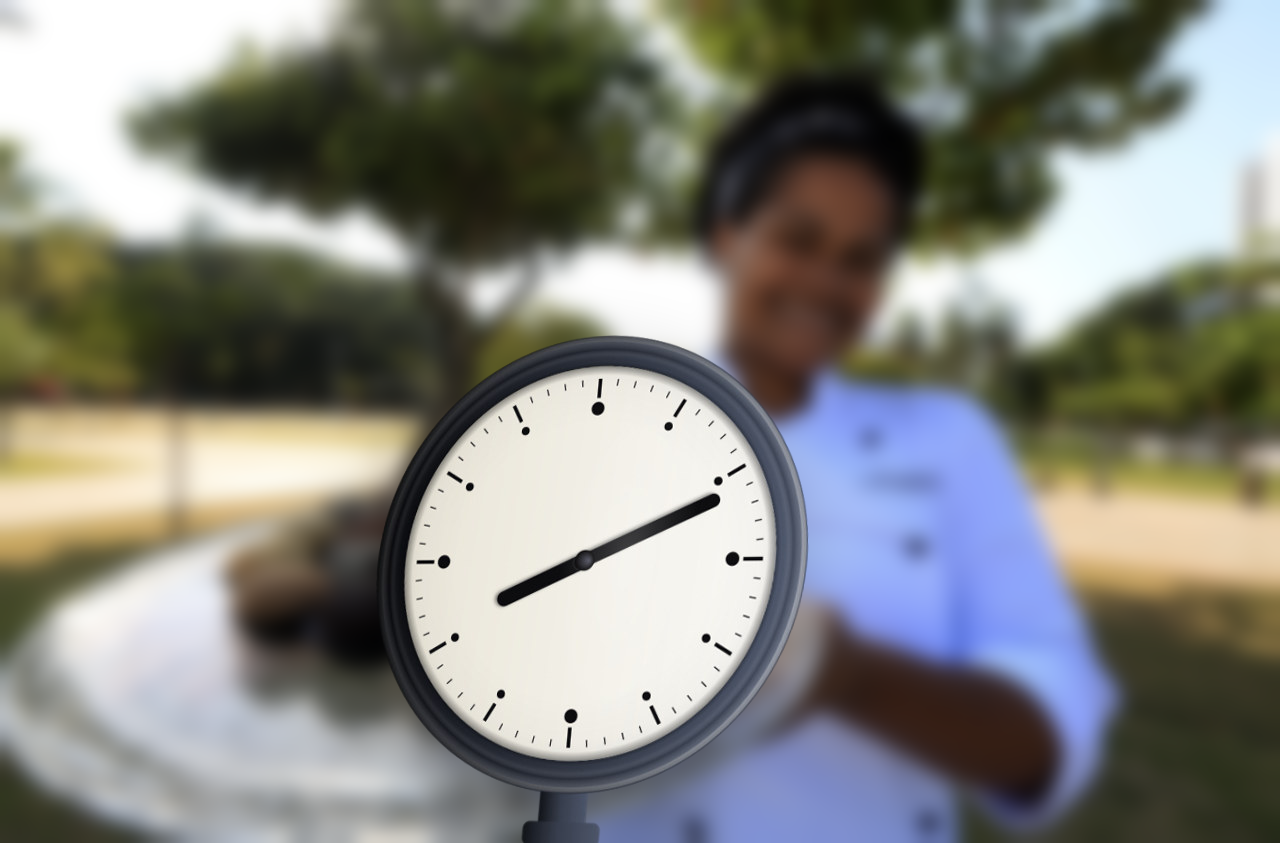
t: 8:11
